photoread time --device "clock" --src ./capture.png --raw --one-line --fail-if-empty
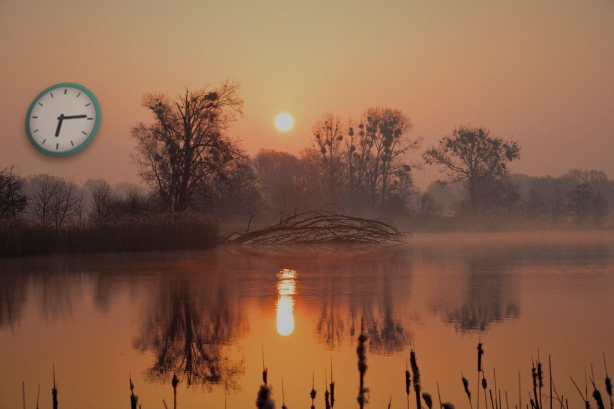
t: 6:14
